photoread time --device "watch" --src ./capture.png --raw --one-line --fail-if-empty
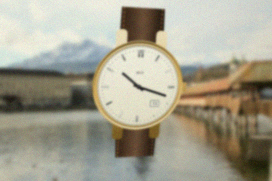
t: 10:18
